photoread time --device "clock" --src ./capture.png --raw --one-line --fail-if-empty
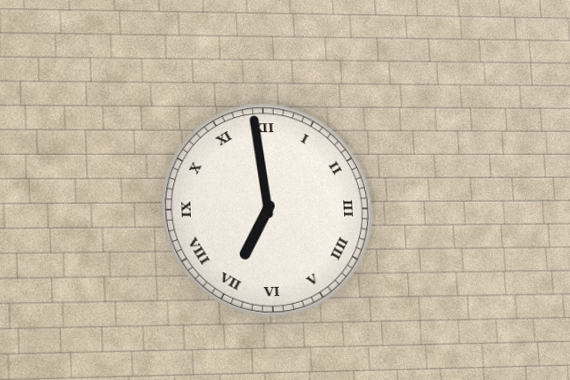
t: 6:59
